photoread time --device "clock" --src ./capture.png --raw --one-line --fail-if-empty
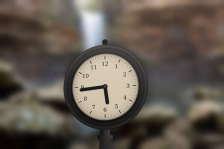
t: 5:44
